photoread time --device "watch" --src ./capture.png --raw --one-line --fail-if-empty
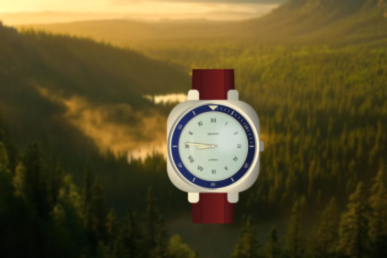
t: 8:46
